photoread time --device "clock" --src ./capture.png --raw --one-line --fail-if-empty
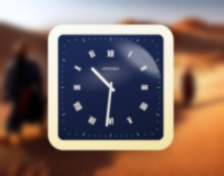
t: 10:31
